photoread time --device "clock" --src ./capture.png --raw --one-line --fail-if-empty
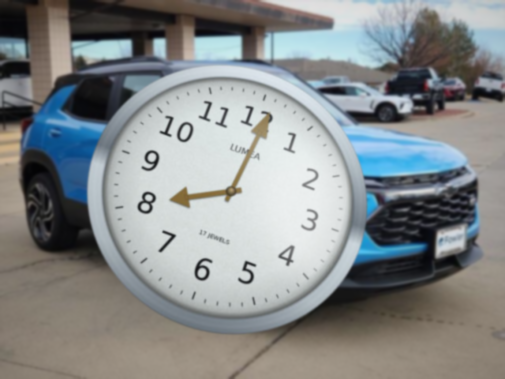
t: 8:01
